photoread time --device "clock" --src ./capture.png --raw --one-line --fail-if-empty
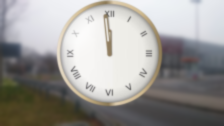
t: 11:59
